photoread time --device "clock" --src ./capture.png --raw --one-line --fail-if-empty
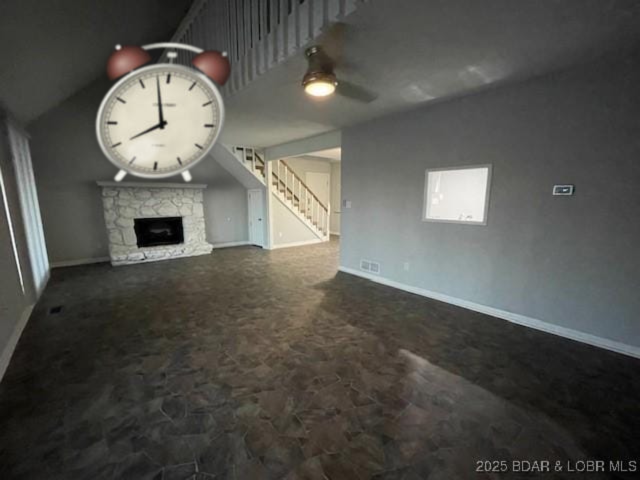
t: 7:58
